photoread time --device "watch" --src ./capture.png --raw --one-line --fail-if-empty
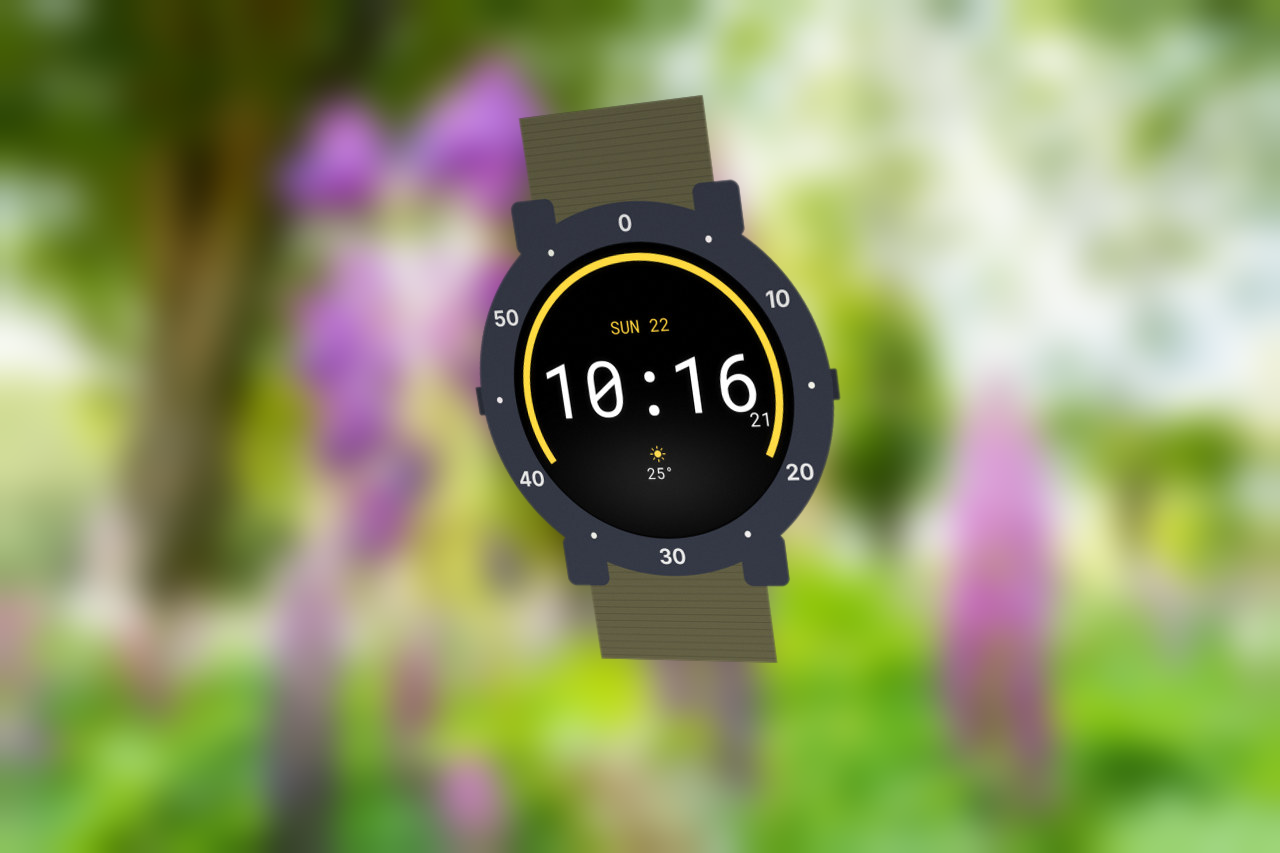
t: 10:16:21
